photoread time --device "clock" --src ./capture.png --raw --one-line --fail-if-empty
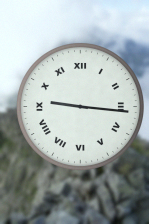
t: 9:16
